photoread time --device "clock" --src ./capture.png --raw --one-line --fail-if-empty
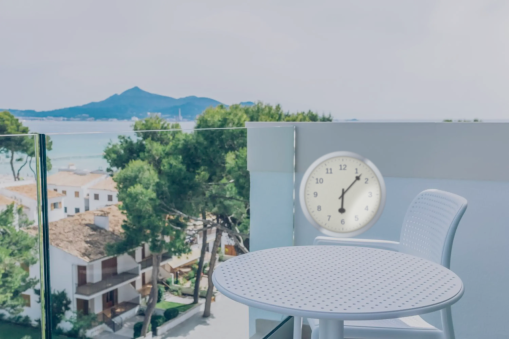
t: 6:07
